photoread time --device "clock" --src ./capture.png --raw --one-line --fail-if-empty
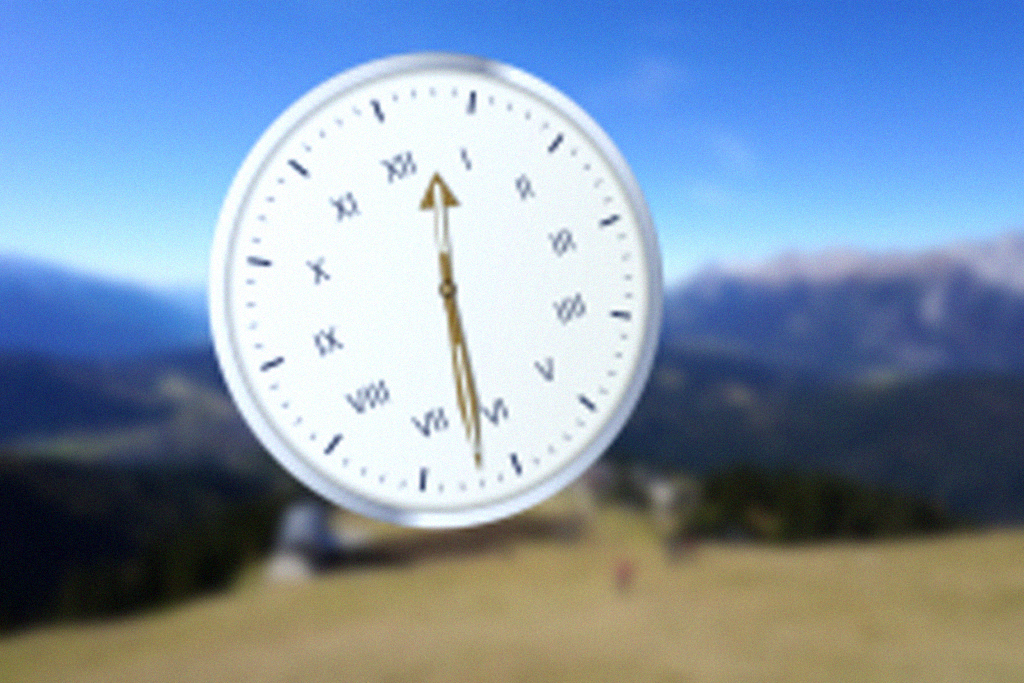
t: 12:32
